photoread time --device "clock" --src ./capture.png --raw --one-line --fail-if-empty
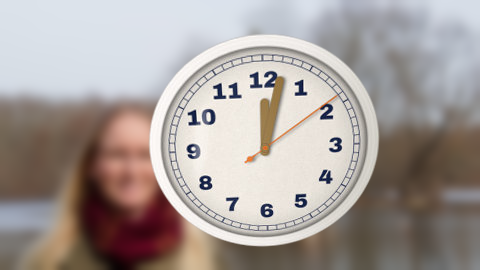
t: 12:02:09
